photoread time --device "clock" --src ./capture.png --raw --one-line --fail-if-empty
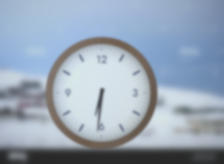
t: 6:31
